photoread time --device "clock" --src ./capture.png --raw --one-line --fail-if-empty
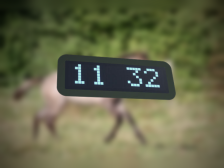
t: 11:32
